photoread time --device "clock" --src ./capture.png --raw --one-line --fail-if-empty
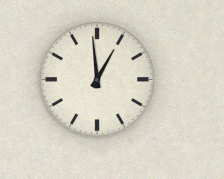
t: 12:59
